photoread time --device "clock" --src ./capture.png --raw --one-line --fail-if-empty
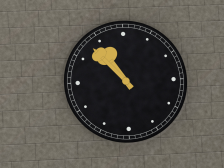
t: 10:53
